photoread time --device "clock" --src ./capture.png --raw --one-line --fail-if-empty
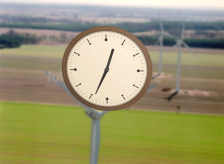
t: 12:34
